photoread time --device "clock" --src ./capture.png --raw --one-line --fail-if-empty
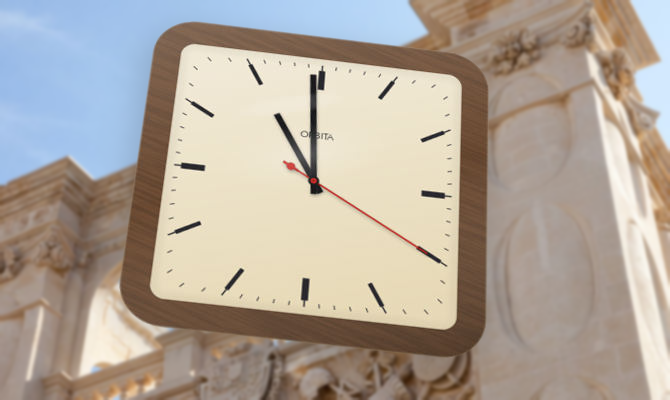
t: 10:59:20
